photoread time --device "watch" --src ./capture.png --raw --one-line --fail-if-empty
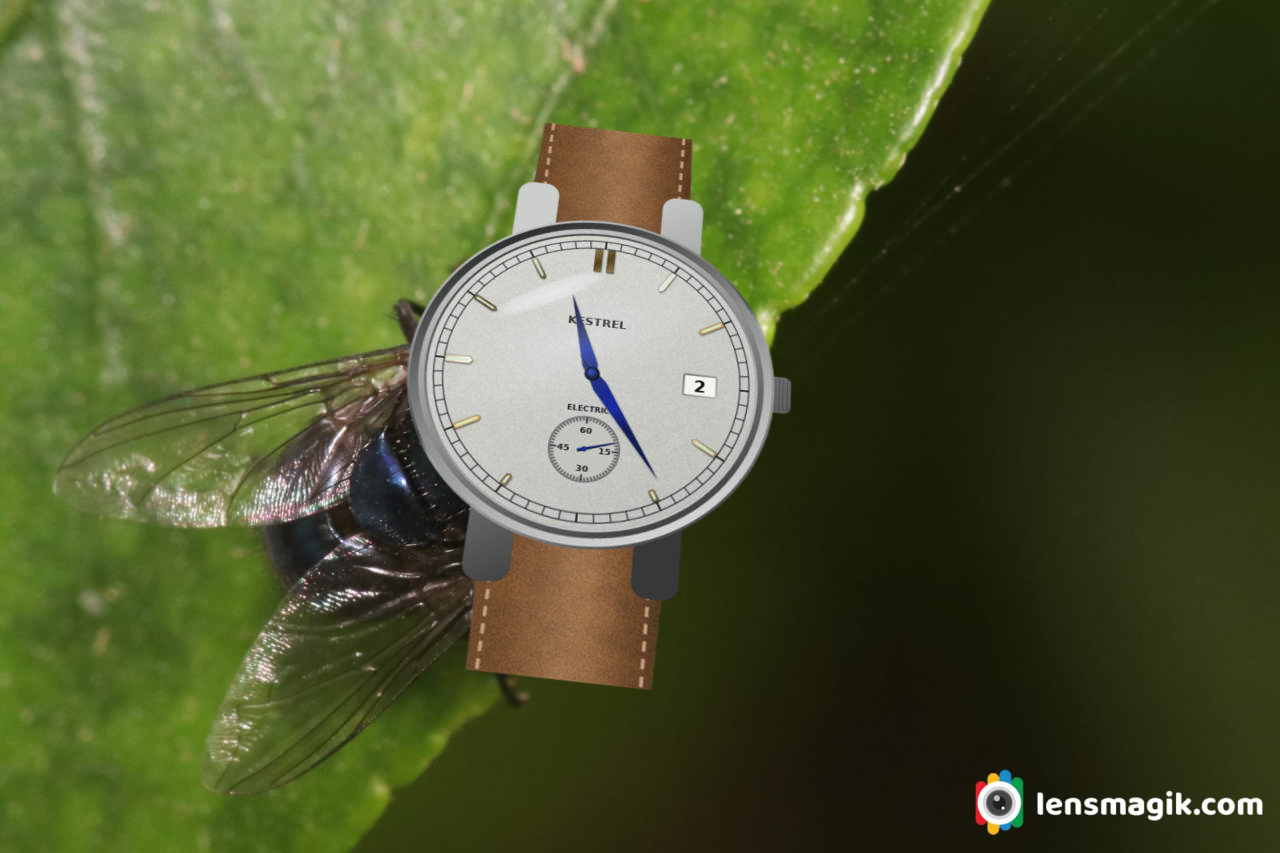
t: 11:24:12
